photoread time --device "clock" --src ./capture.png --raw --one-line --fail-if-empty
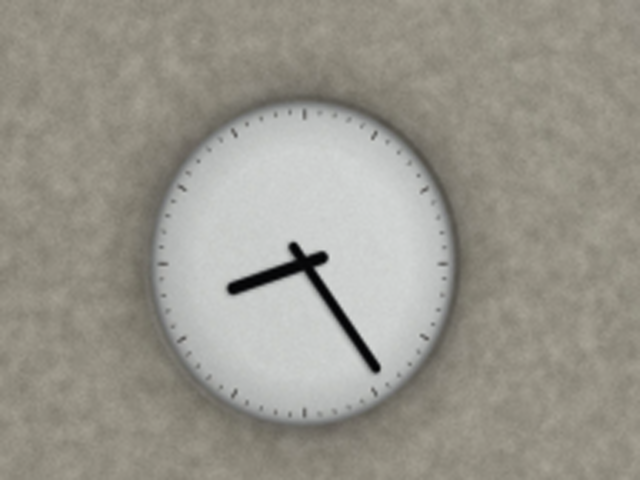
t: 8:24
